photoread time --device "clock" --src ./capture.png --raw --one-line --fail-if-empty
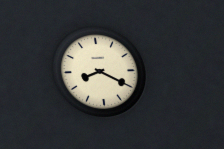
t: 8:20
